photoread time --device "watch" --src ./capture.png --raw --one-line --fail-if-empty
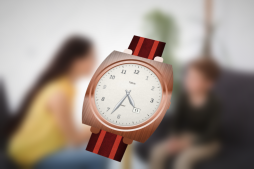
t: 4:33
